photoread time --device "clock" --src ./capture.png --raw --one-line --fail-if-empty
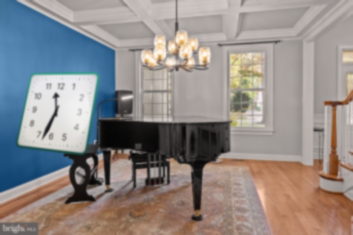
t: 11:33
